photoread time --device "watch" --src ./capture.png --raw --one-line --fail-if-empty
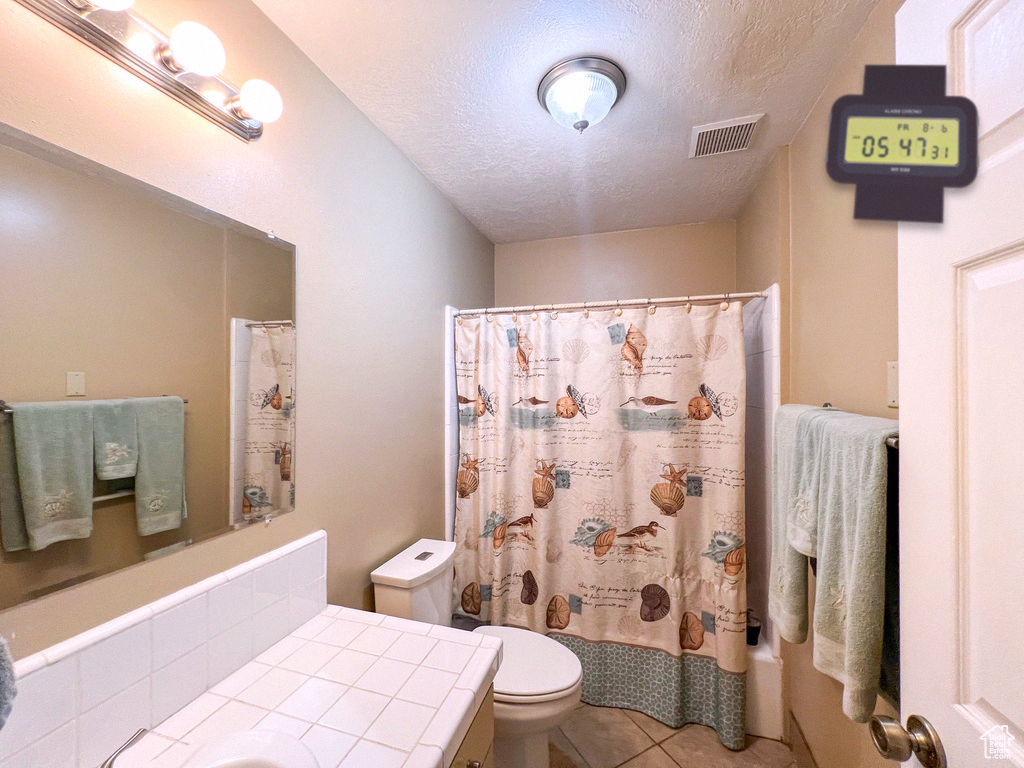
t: 5:47:31
